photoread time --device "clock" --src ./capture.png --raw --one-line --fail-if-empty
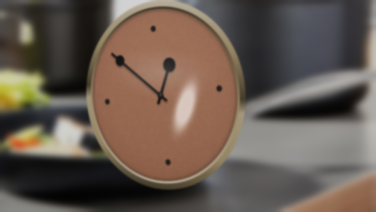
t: 12:52
